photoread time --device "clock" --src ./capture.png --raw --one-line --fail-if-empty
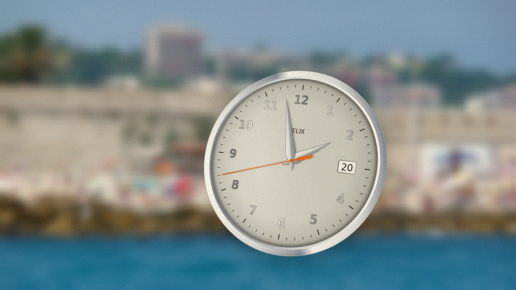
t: 1:57:42
